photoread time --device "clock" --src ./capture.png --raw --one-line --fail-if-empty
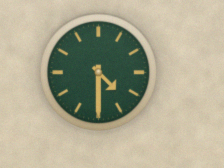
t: 4:30
